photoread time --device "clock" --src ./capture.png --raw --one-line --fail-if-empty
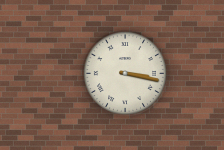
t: 3:17
